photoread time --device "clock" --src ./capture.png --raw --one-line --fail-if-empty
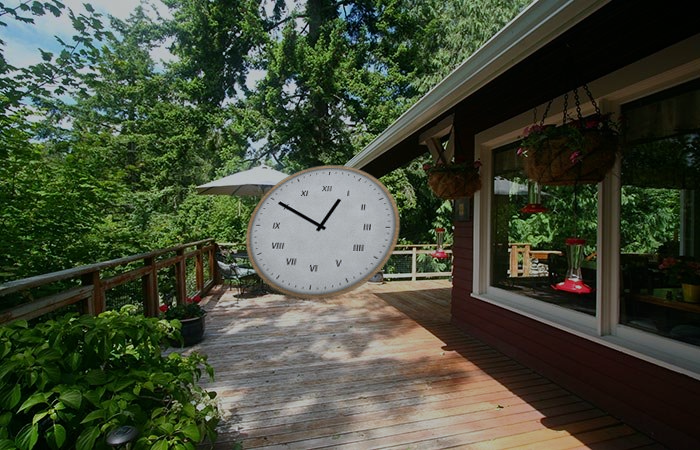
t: 12:50
